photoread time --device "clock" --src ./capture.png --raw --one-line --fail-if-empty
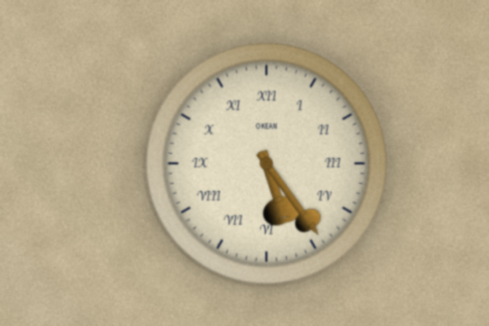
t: 5:24
